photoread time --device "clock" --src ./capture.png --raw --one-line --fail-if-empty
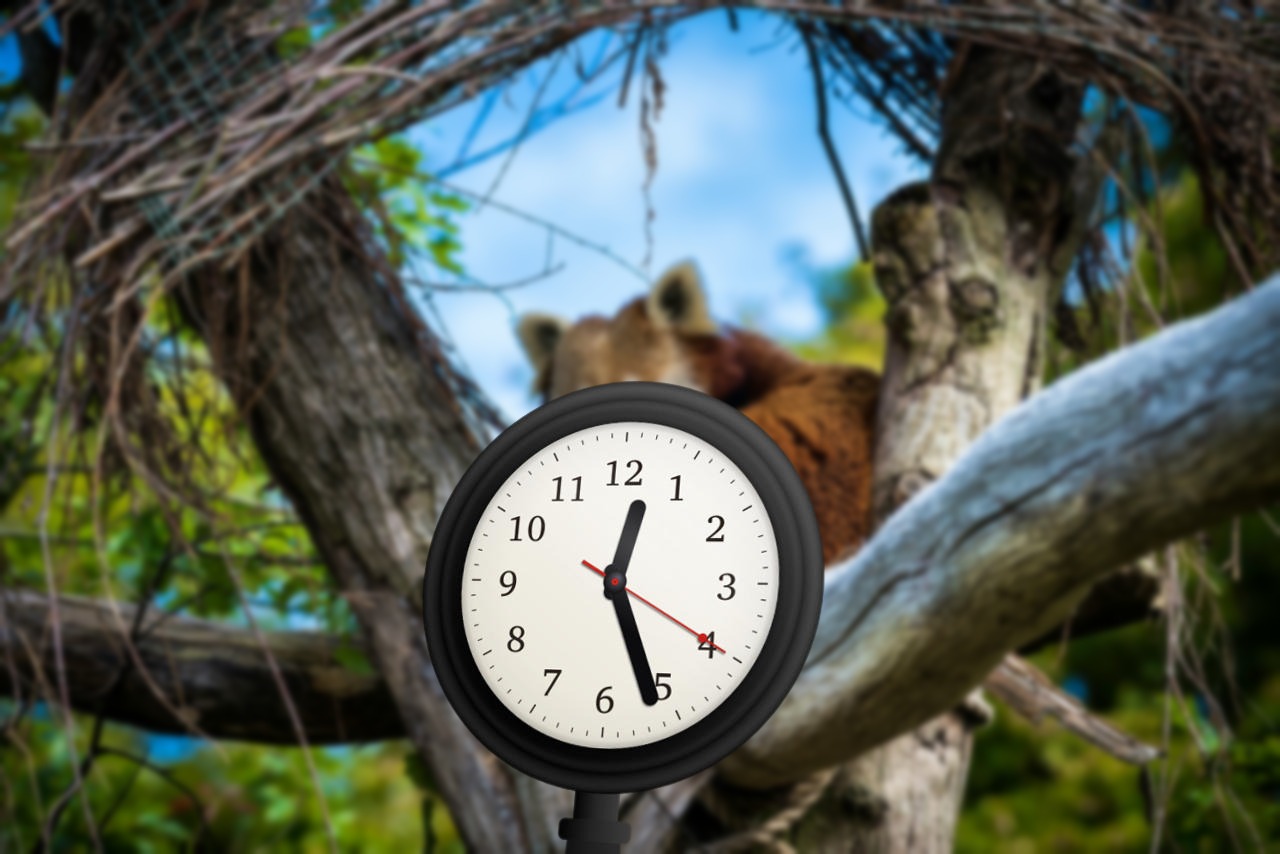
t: 12:26:20
